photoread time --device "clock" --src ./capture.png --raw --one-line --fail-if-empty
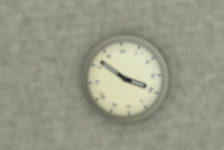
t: 3:52
